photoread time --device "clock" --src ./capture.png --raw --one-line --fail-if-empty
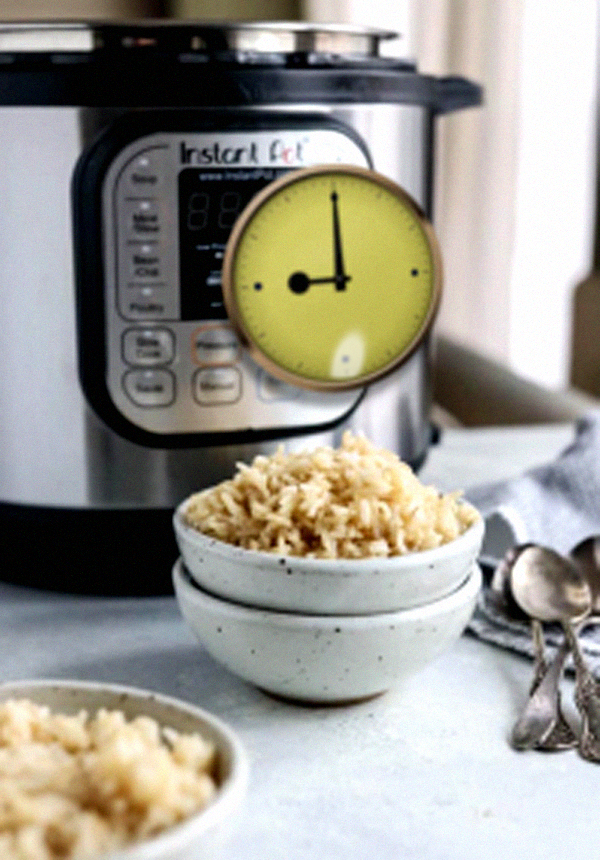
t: 9:00
